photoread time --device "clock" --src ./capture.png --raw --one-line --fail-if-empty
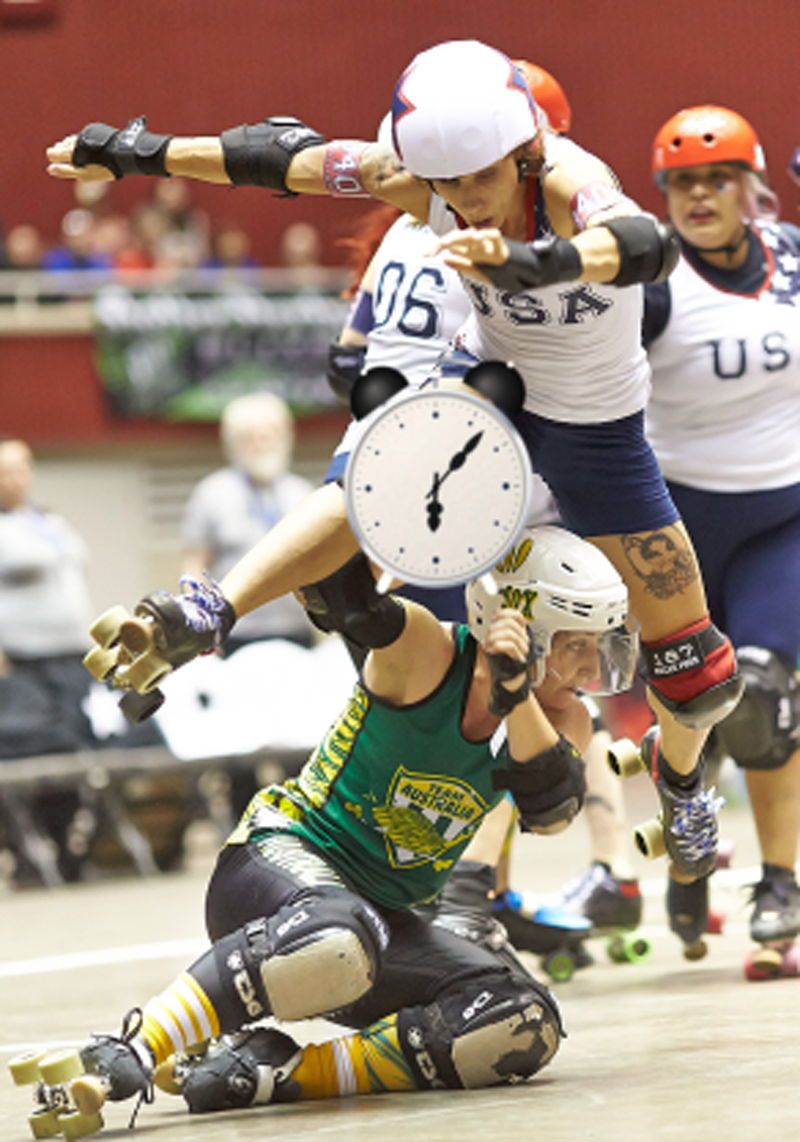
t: 6:07
